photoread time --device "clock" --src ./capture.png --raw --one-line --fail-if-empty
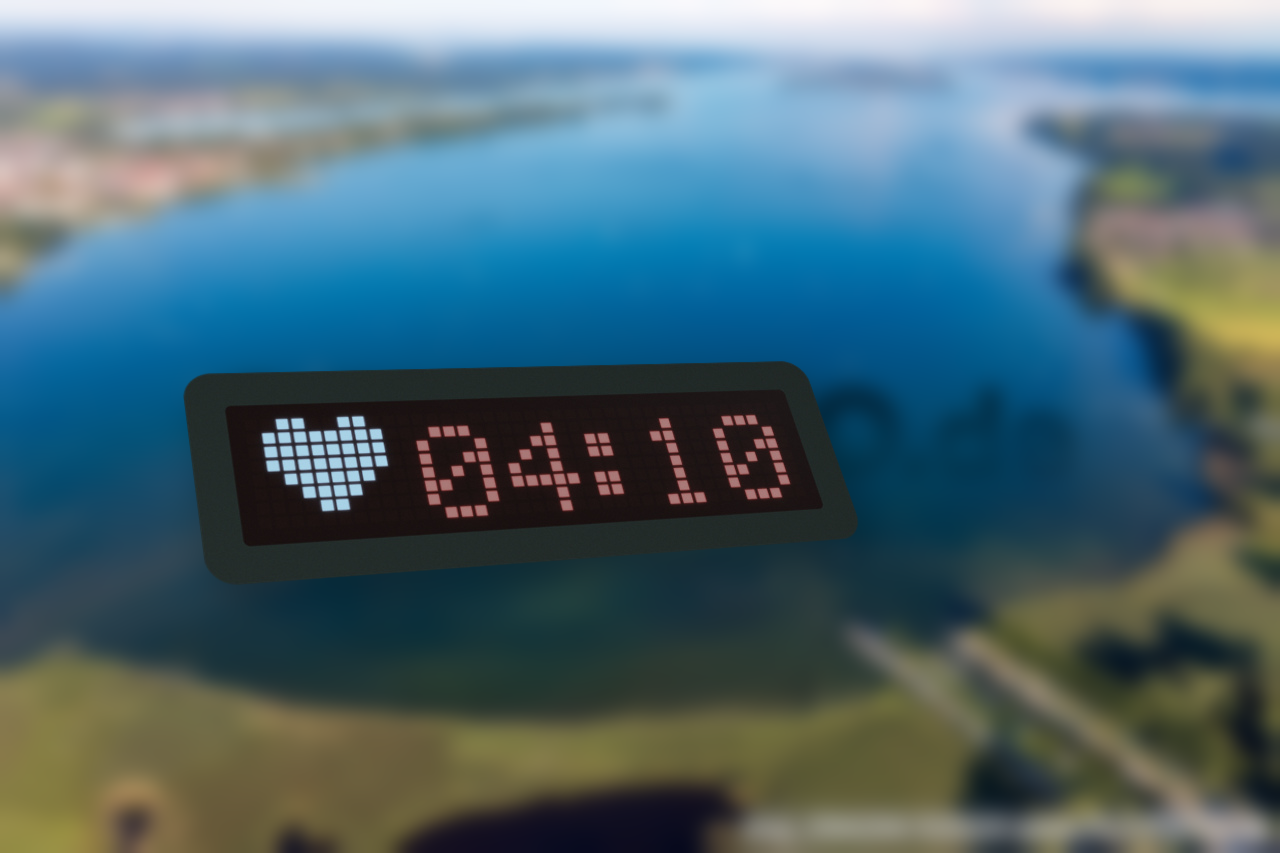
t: 4:10
